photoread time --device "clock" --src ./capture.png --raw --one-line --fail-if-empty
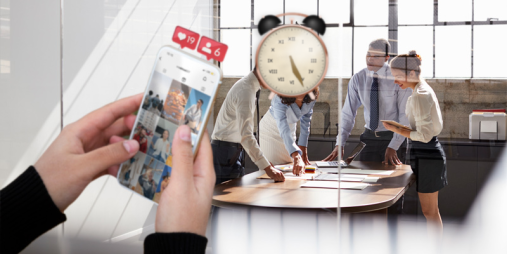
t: 5:26
